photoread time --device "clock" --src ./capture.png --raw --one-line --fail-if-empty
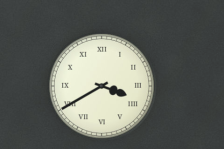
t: 3:40
